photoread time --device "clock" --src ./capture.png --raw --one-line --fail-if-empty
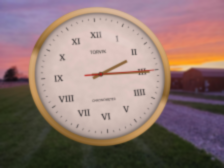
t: 2:15:15
